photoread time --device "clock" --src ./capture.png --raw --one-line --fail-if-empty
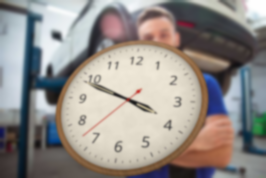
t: 3:48:37
